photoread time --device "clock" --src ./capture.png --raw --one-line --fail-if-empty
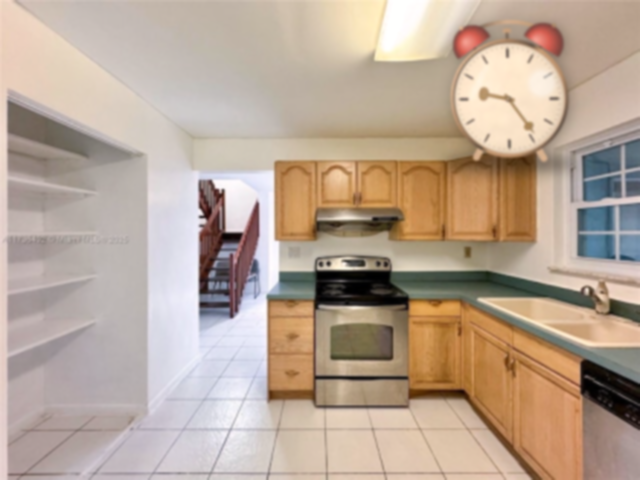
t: 9:24
